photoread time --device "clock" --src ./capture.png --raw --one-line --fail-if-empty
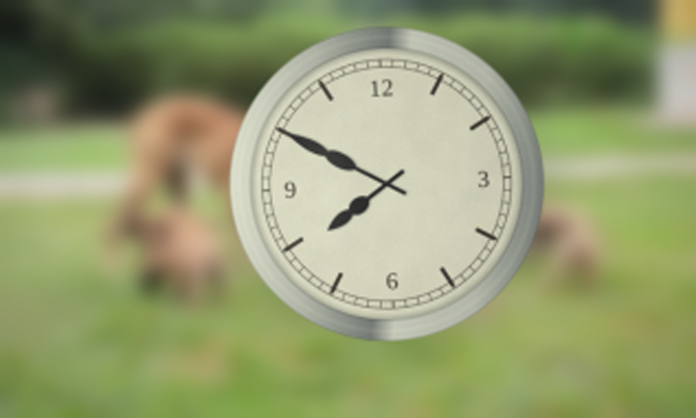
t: 7:50
